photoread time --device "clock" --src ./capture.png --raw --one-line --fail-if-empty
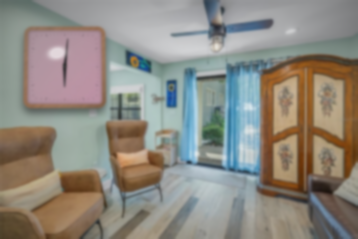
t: 6:01
